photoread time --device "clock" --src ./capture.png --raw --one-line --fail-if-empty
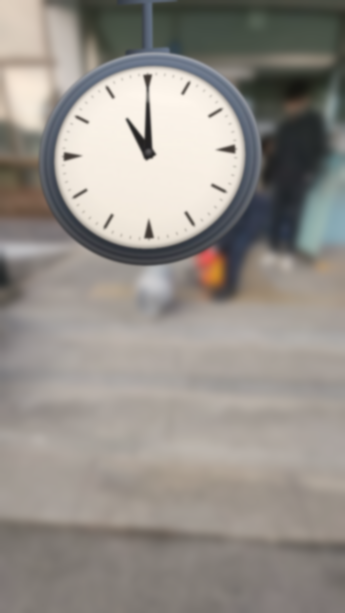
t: 11:00
